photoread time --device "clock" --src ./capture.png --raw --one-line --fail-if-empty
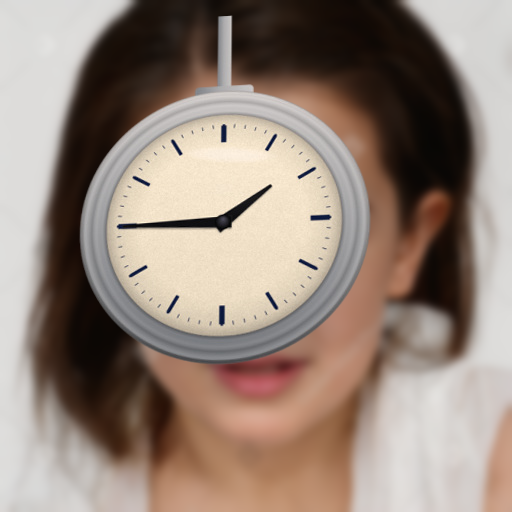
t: 1:45
